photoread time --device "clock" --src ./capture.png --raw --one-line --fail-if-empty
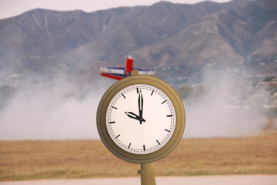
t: 10:01
